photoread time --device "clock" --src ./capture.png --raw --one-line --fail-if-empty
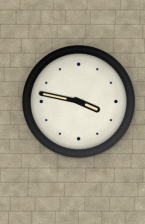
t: 3:47
